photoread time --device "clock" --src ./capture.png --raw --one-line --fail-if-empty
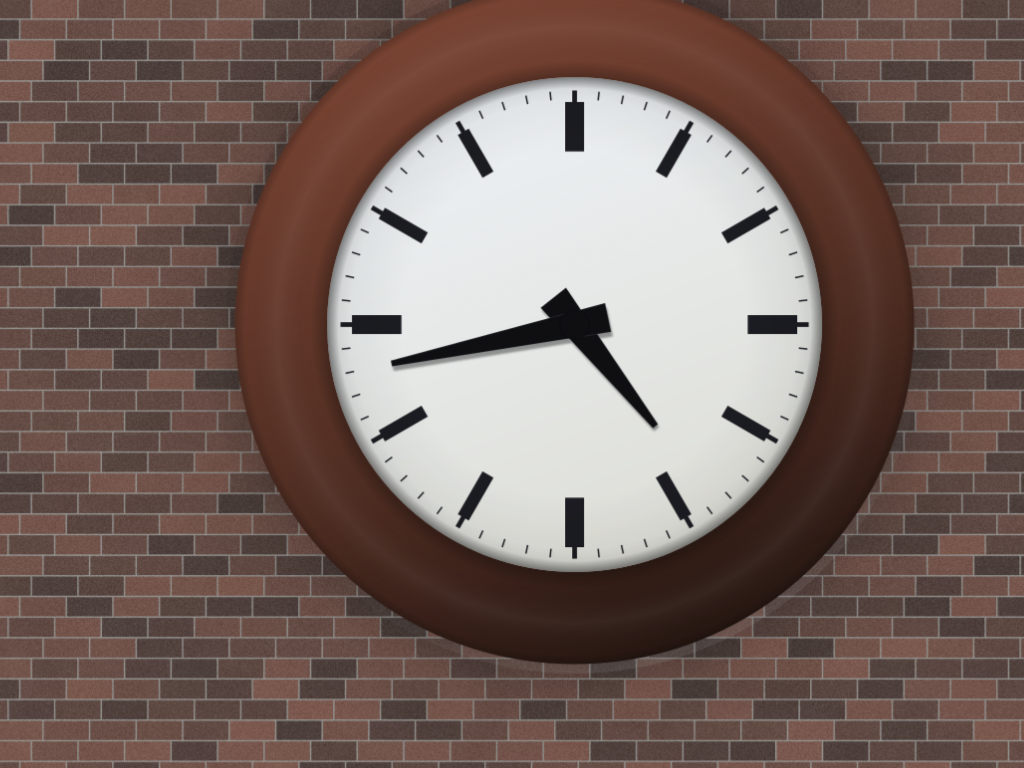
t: 4:43
